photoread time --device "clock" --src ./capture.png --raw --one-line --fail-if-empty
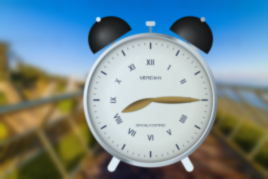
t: 8:15
